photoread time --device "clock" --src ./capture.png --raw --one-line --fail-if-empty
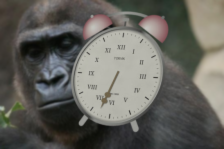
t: 6:33
